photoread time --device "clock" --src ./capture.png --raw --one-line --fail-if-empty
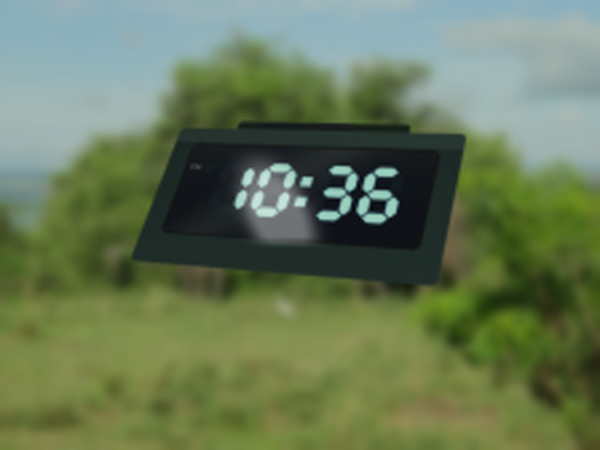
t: 10:36
